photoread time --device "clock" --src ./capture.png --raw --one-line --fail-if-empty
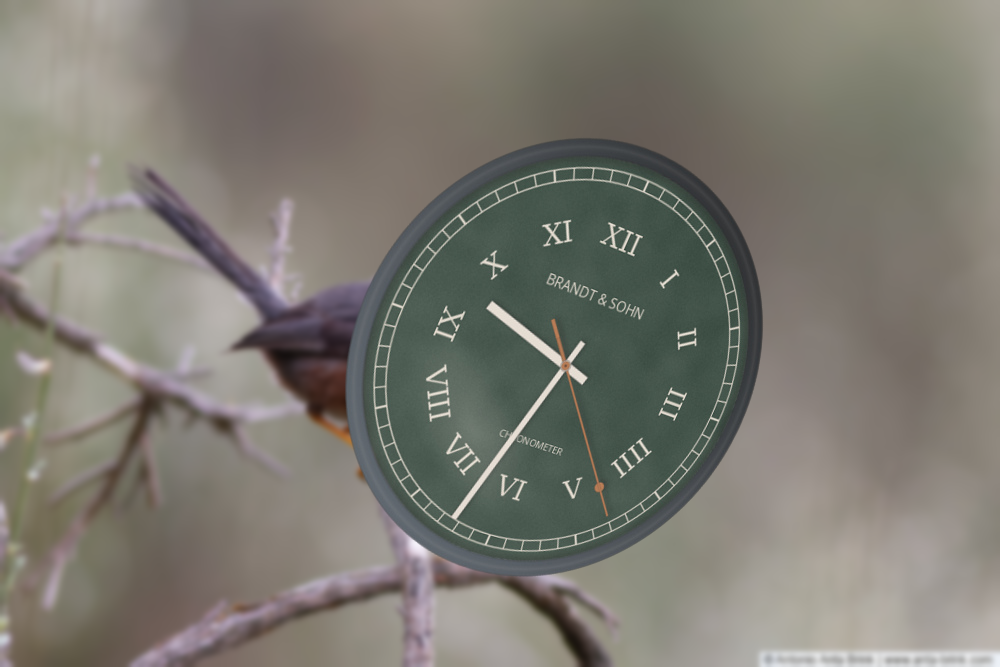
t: 9:32:23
